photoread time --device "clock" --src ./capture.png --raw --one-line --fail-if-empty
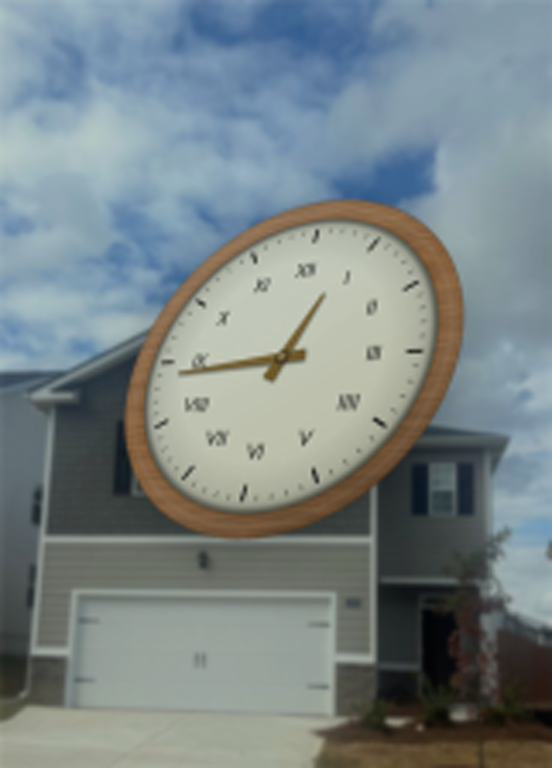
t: 12:44
